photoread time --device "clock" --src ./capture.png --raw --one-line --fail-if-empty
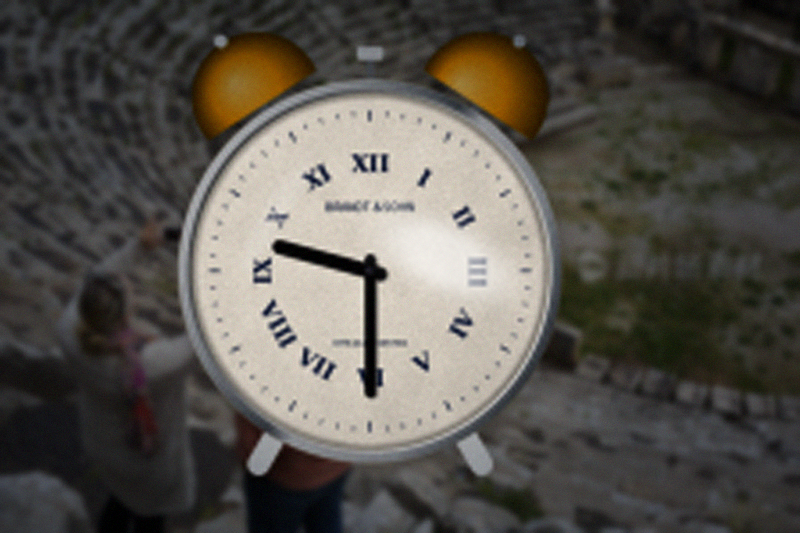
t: 9:30
